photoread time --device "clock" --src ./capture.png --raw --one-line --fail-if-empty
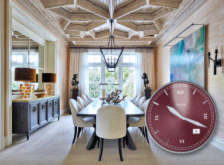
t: 10:19
